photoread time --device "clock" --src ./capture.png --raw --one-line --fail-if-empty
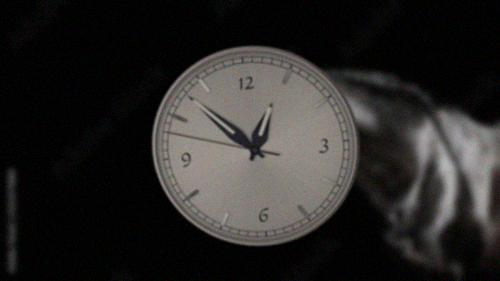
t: 12:52:48
